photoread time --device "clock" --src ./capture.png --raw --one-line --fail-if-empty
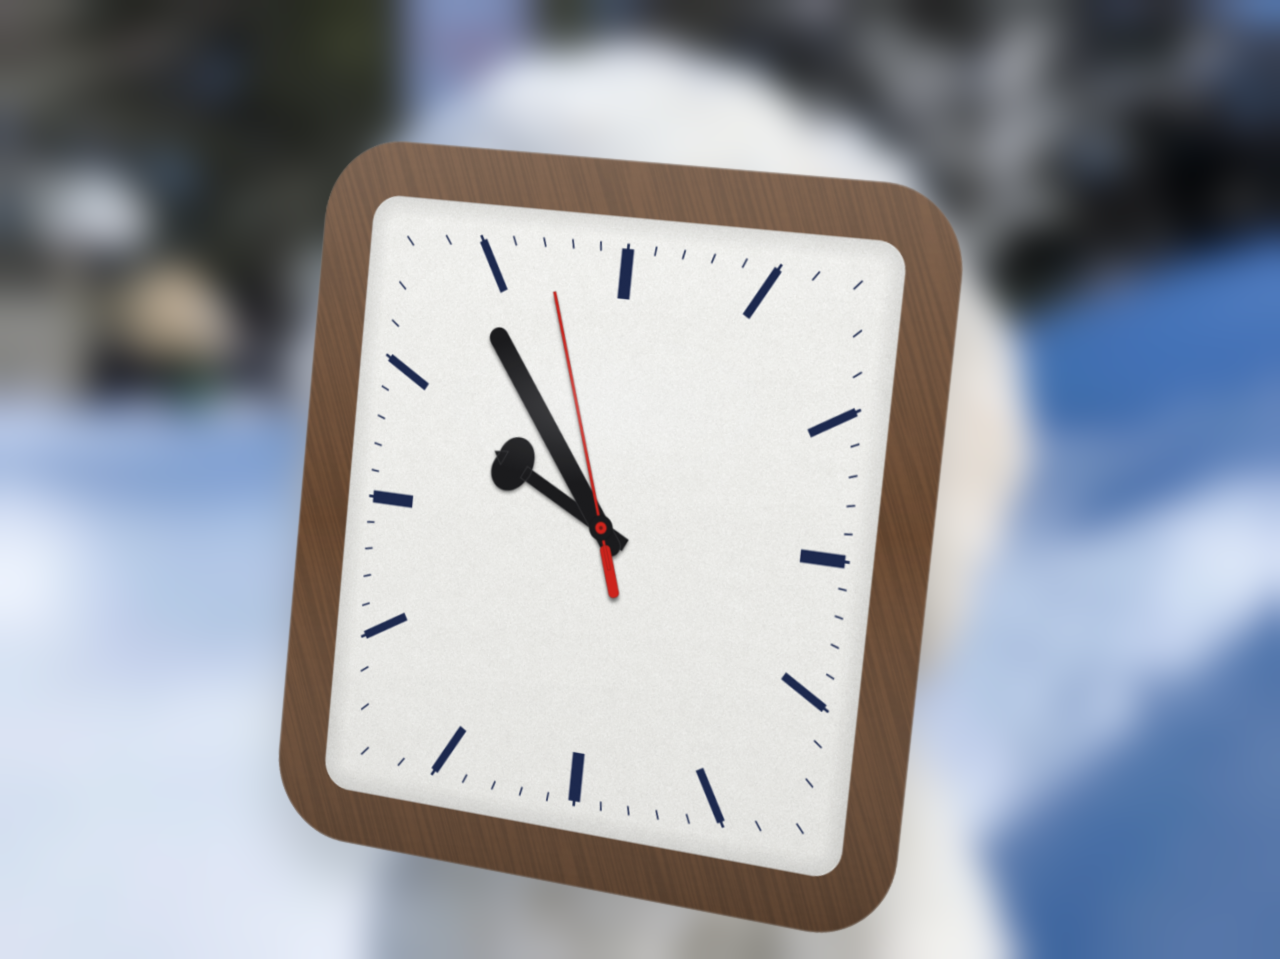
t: 9:53:57
